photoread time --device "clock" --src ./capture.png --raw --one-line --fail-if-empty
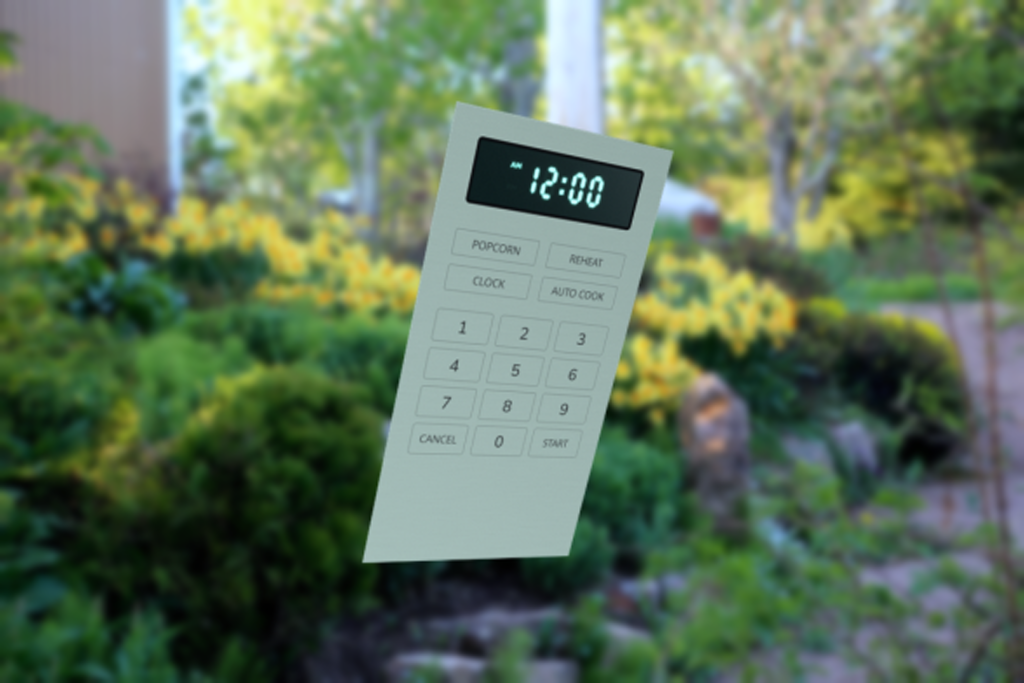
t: 12:00
